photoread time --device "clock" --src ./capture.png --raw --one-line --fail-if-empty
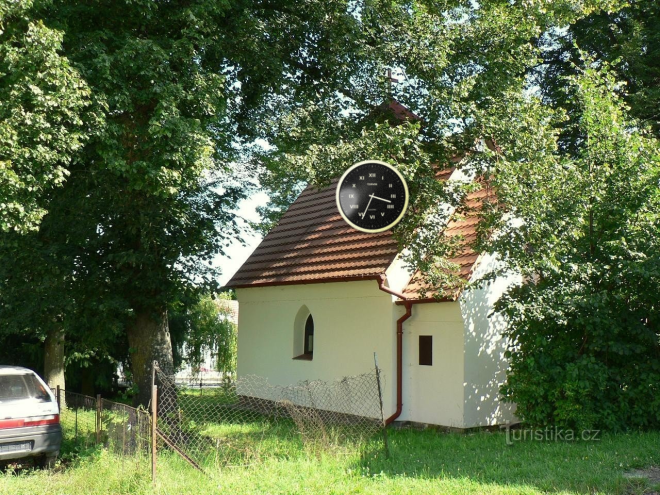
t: 3:34
